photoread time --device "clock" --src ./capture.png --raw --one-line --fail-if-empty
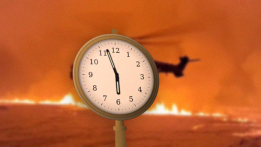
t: 5:57
